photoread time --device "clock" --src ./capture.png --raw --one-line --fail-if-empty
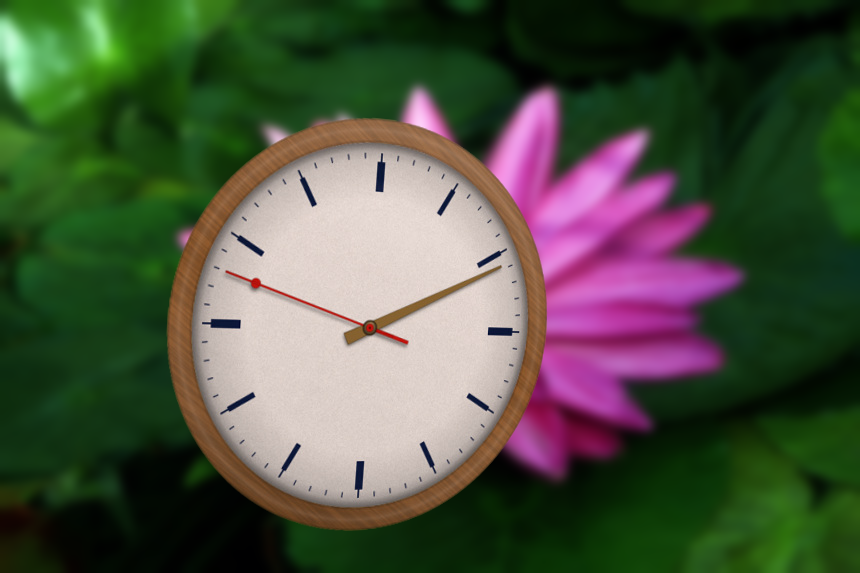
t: 2:10:48
